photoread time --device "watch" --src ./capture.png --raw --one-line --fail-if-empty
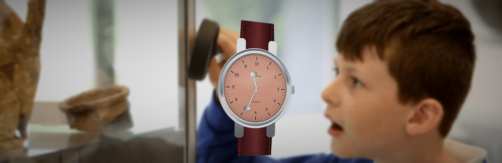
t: 11:34
